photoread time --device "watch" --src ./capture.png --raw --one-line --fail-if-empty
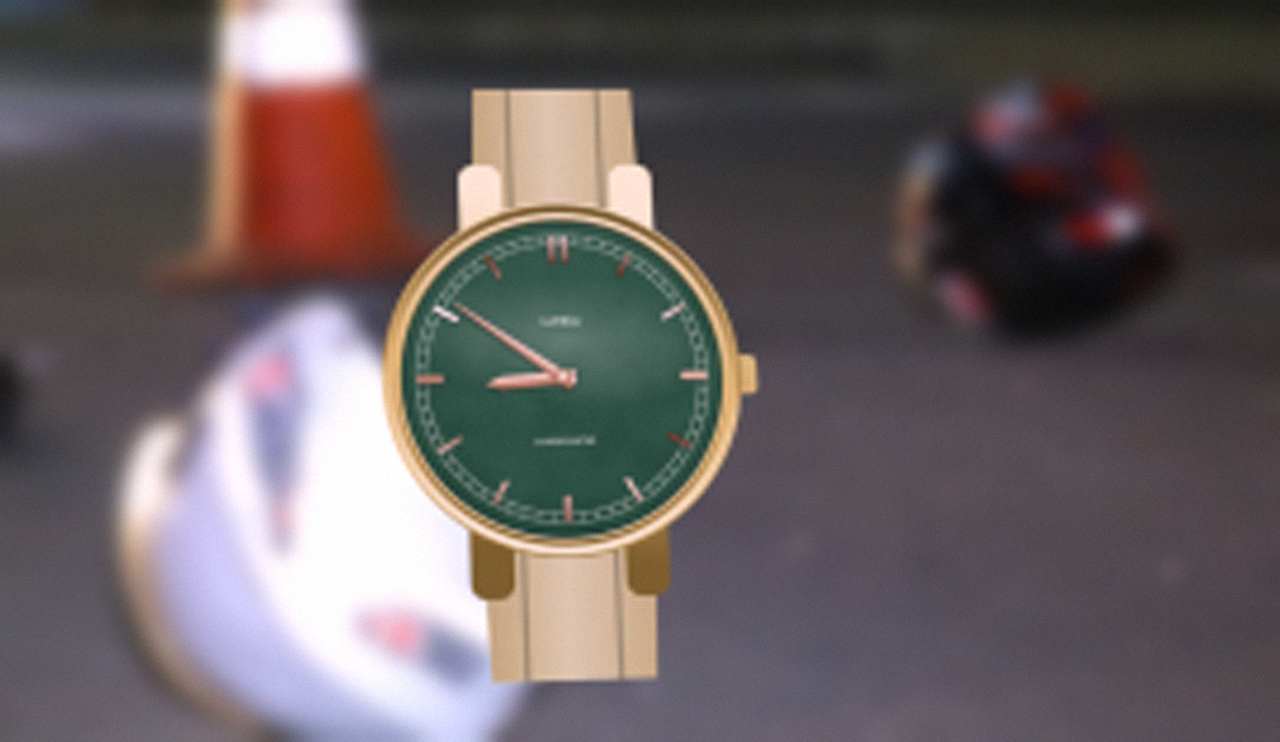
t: 8:51
